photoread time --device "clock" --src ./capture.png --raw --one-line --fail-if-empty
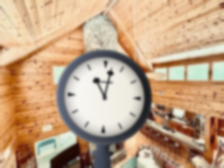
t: 11:02
